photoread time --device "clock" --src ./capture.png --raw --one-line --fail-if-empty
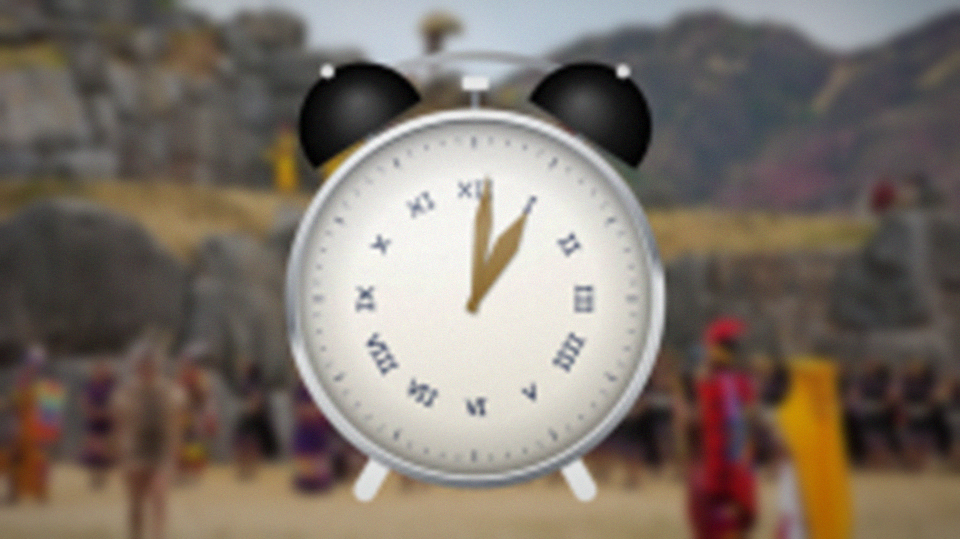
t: 1:01
